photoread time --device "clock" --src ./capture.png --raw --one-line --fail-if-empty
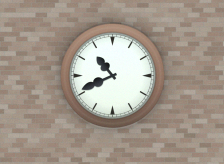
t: 10:41
